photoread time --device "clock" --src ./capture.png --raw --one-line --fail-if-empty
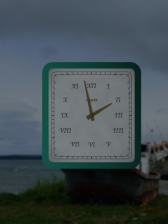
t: 1:58
